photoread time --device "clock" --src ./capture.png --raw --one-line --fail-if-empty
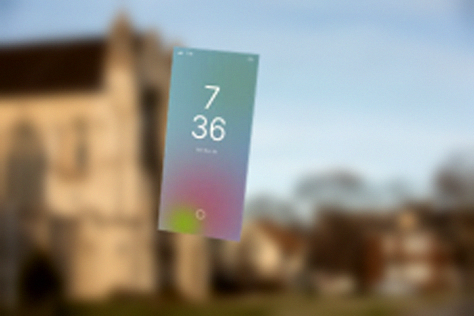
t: 7:36
